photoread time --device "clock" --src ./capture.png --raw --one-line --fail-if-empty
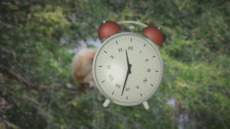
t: 11:32
